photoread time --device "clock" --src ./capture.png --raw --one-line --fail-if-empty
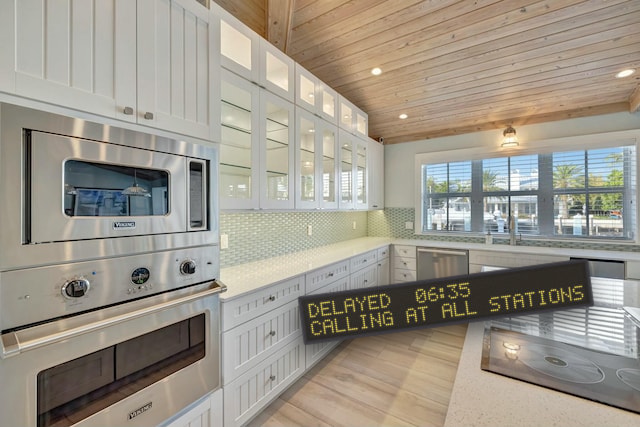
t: 6:35
